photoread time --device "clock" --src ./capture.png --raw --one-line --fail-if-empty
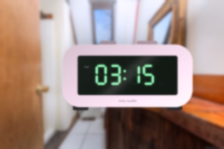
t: 3:15
